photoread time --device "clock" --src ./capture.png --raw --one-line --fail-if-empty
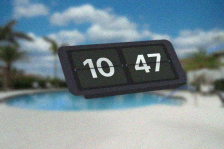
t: 10:47
